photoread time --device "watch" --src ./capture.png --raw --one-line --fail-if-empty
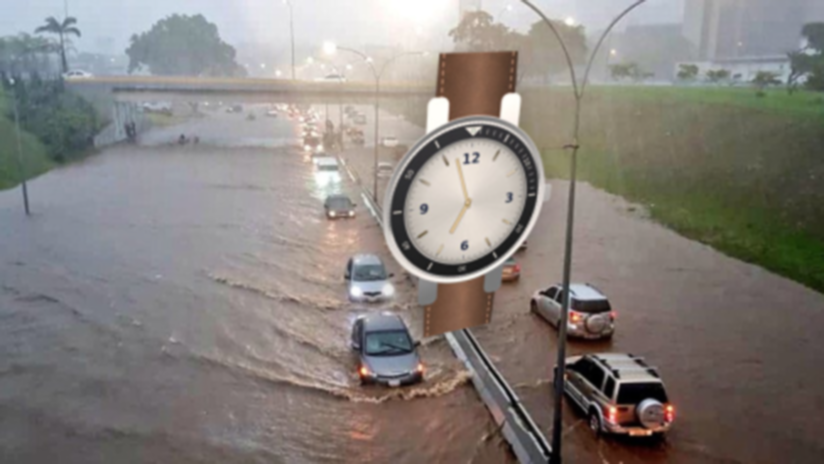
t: 6:57
